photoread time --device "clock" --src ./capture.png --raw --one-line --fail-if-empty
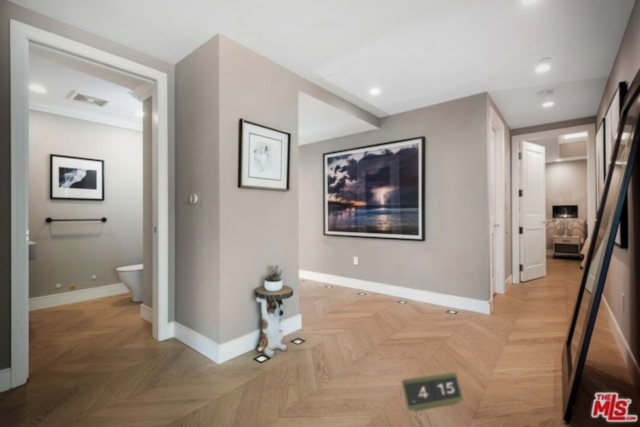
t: 4:15
